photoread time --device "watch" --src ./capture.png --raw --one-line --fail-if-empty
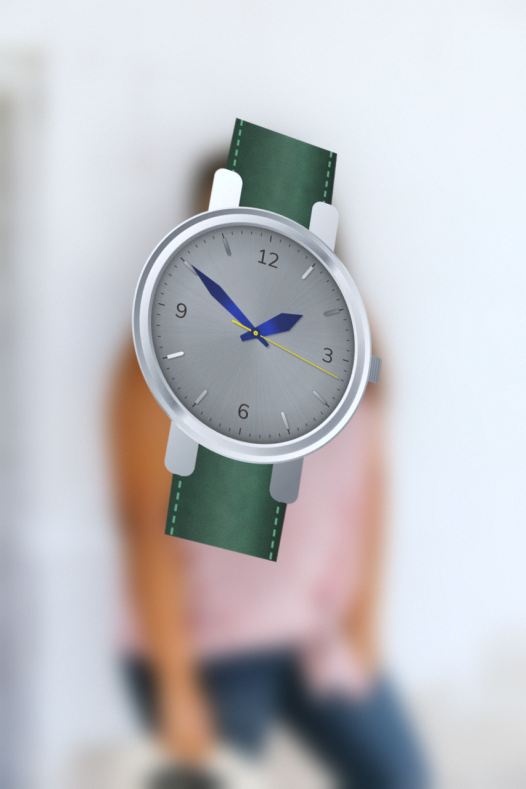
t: 1:50:17
